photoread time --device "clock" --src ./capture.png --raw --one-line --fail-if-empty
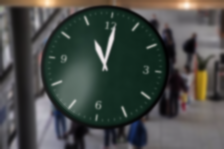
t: 11:01
